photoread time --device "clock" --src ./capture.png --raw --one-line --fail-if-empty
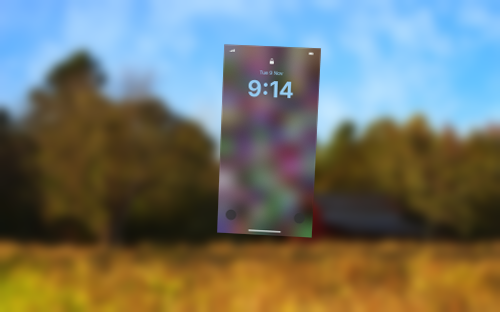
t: 9:14
